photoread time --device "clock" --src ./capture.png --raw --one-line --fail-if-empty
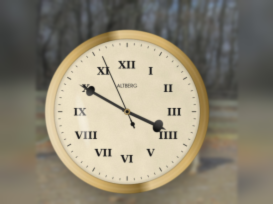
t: 3:49:56
